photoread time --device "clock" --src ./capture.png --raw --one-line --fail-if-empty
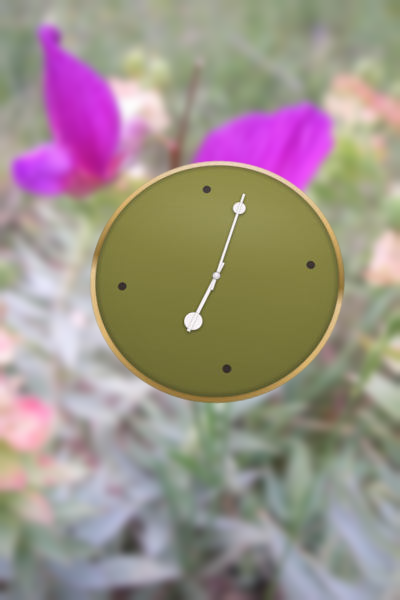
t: 7:04
